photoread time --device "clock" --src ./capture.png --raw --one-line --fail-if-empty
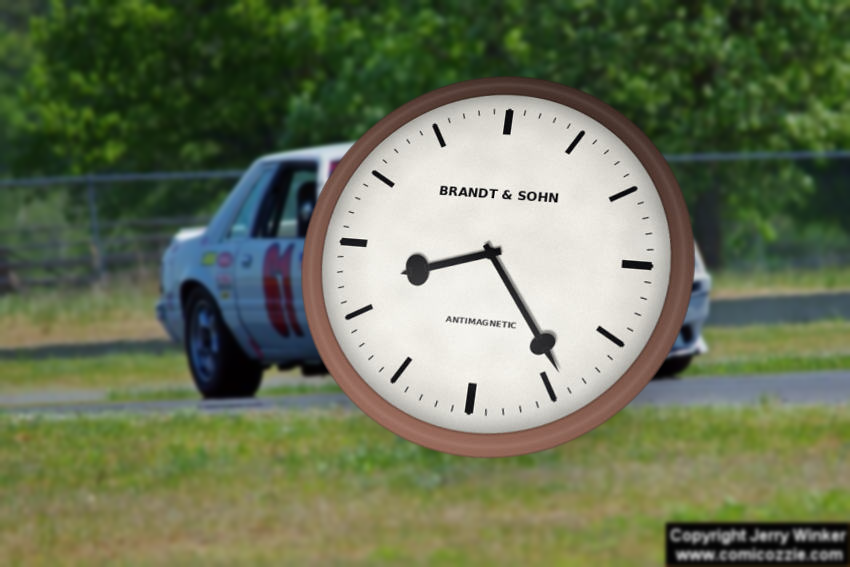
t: 8:24
